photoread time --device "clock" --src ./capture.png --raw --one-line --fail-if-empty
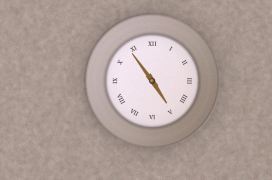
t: 4:54
